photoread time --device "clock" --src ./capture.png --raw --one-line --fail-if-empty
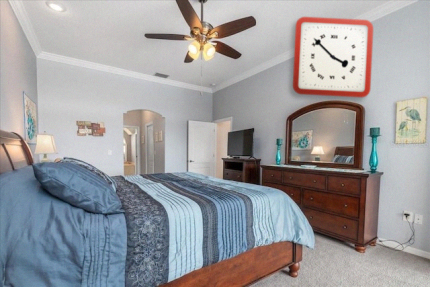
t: 3:52
